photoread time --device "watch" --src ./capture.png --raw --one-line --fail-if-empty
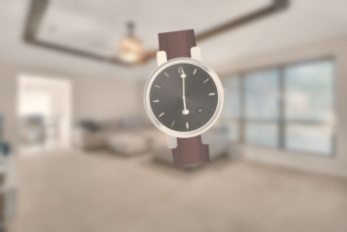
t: 6:01
